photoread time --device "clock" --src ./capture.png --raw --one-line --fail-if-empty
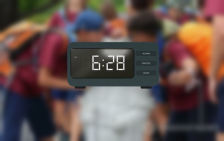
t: 6:28
